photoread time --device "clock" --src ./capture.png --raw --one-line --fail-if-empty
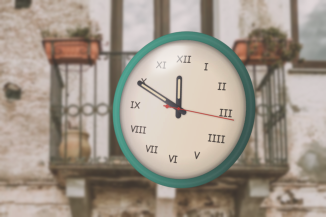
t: 11:49:16
